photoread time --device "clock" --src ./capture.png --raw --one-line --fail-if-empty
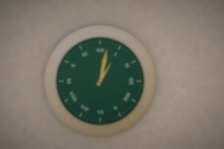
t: 1:02
